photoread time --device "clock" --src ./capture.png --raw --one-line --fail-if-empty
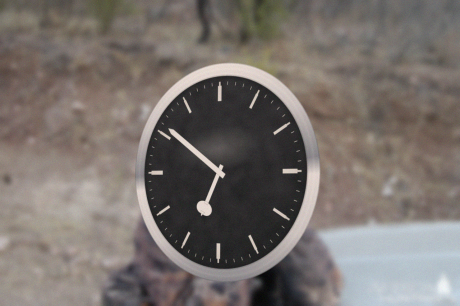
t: 6:51
